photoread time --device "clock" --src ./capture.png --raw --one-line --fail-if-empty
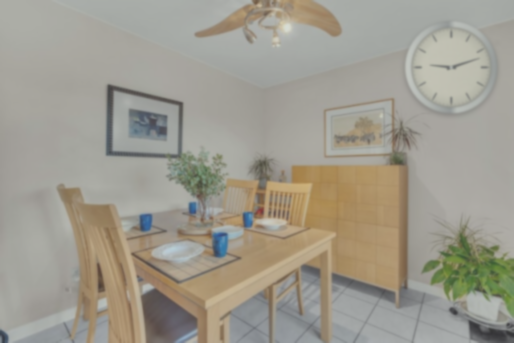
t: 9:12
